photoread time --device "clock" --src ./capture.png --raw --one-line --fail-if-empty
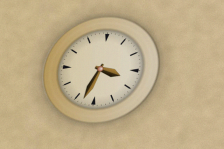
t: 3:33
